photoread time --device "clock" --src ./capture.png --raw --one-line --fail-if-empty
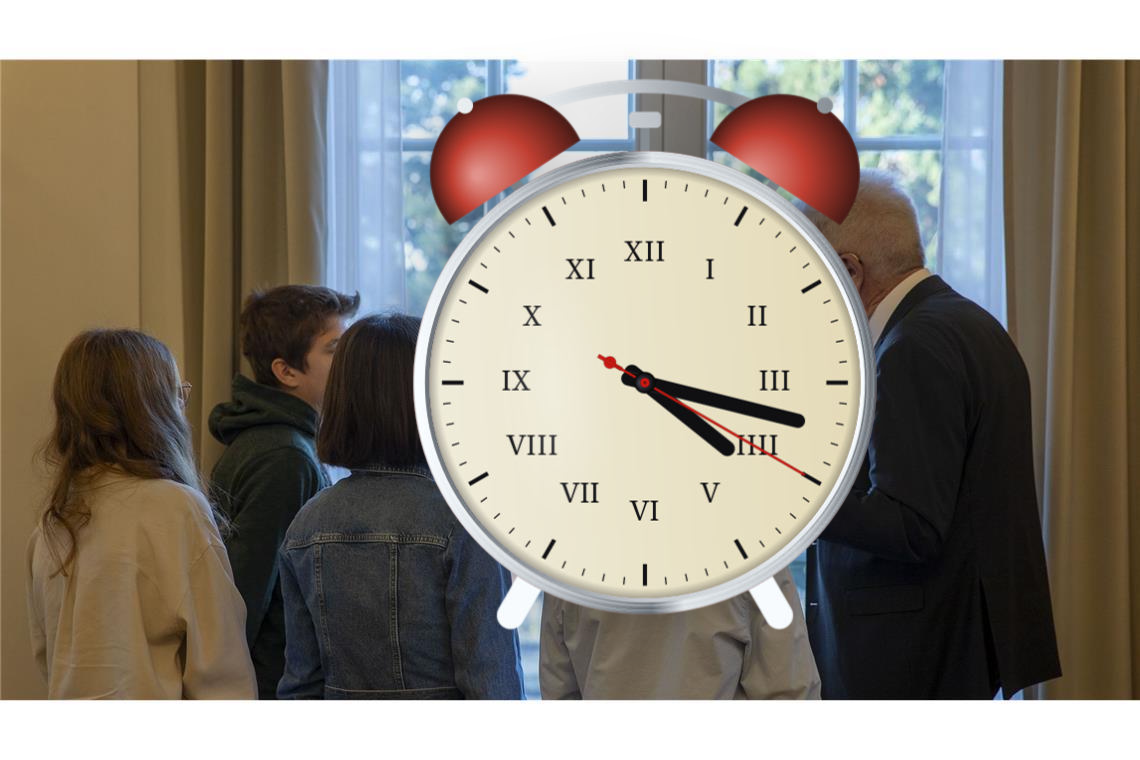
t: 4:17:20
